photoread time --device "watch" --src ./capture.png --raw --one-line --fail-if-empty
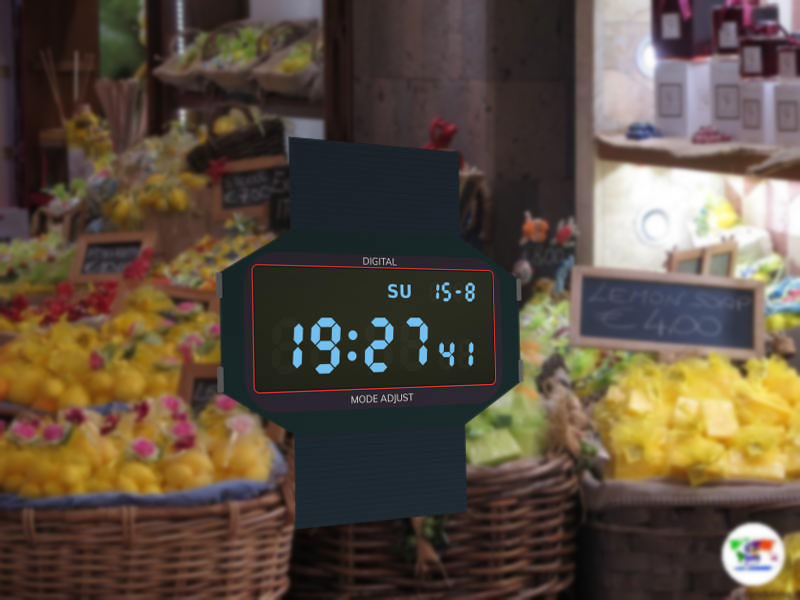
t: 19:27:41
